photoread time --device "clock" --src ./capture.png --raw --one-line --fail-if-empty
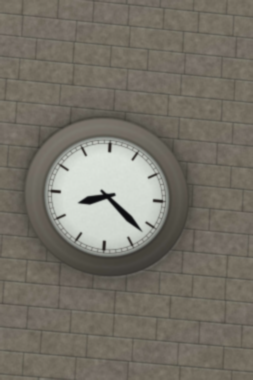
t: 8:22
